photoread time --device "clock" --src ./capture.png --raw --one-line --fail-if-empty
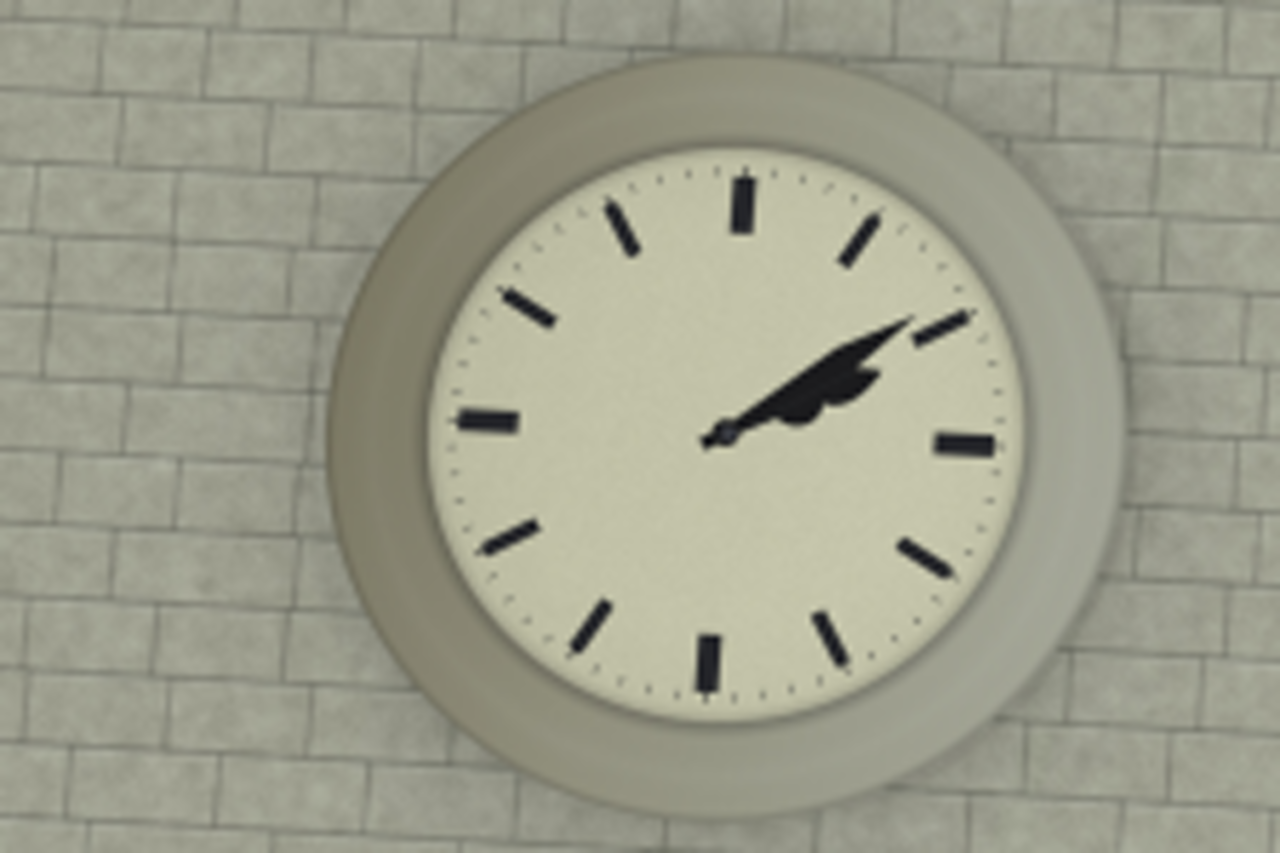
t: 2:09
